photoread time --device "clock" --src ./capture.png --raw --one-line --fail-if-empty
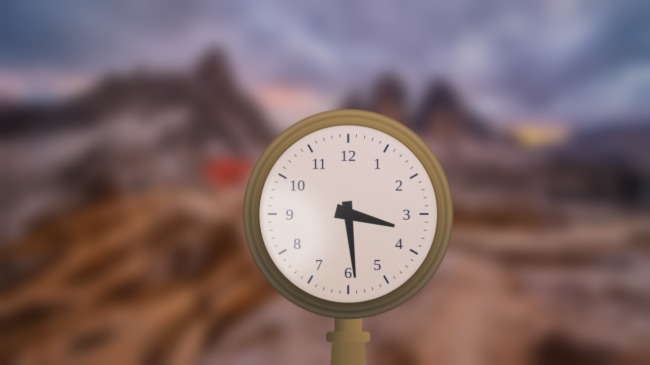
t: 3:29
